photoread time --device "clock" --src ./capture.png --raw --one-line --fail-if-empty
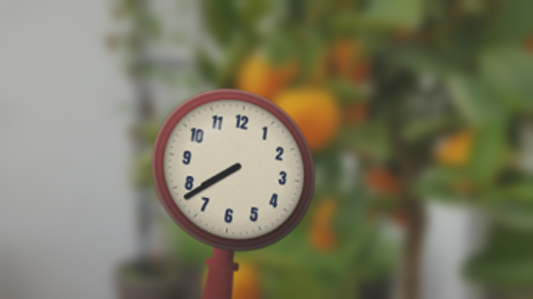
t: 7:38
